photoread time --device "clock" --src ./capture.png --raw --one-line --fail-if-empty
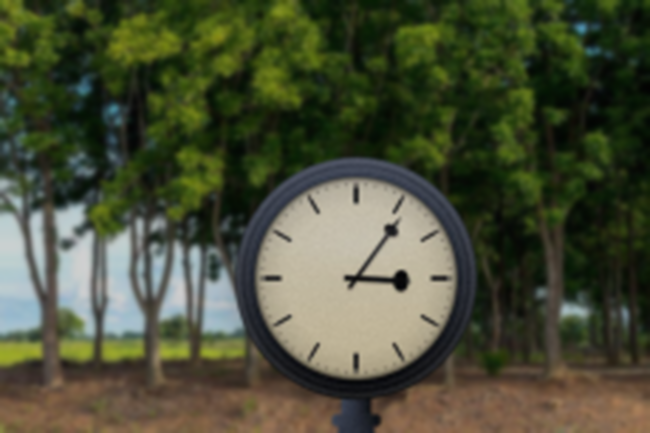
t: 3:06
